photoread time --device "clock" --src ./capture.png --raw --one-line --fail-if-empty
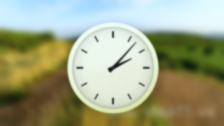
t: 2:07
